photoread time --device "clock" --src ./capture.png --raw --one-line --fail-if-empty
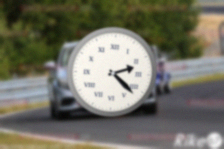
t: 2:22
